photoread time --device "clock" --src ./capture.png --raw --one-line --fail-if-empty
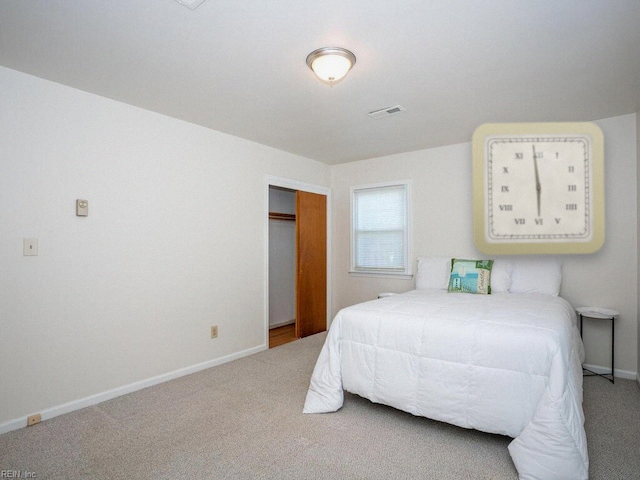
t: 5:59
